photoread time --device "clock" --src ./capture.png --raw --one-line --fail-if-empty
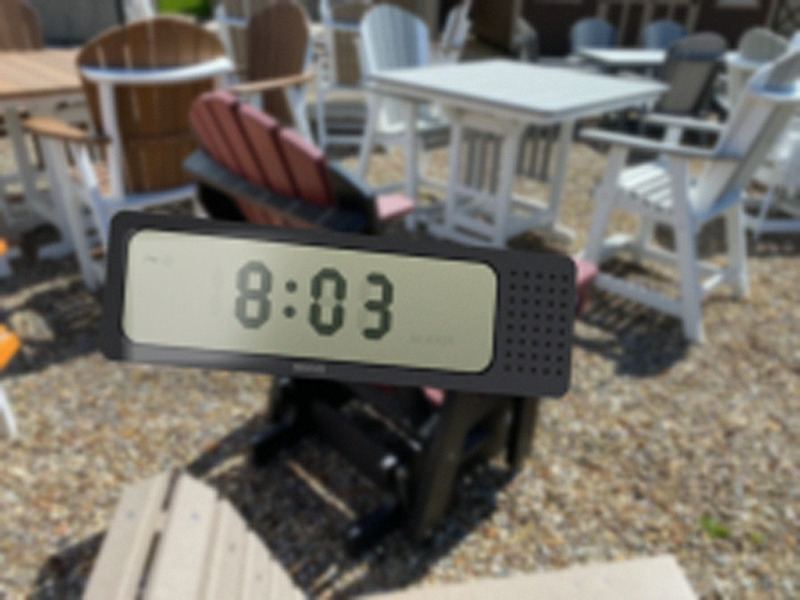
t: 8:03
